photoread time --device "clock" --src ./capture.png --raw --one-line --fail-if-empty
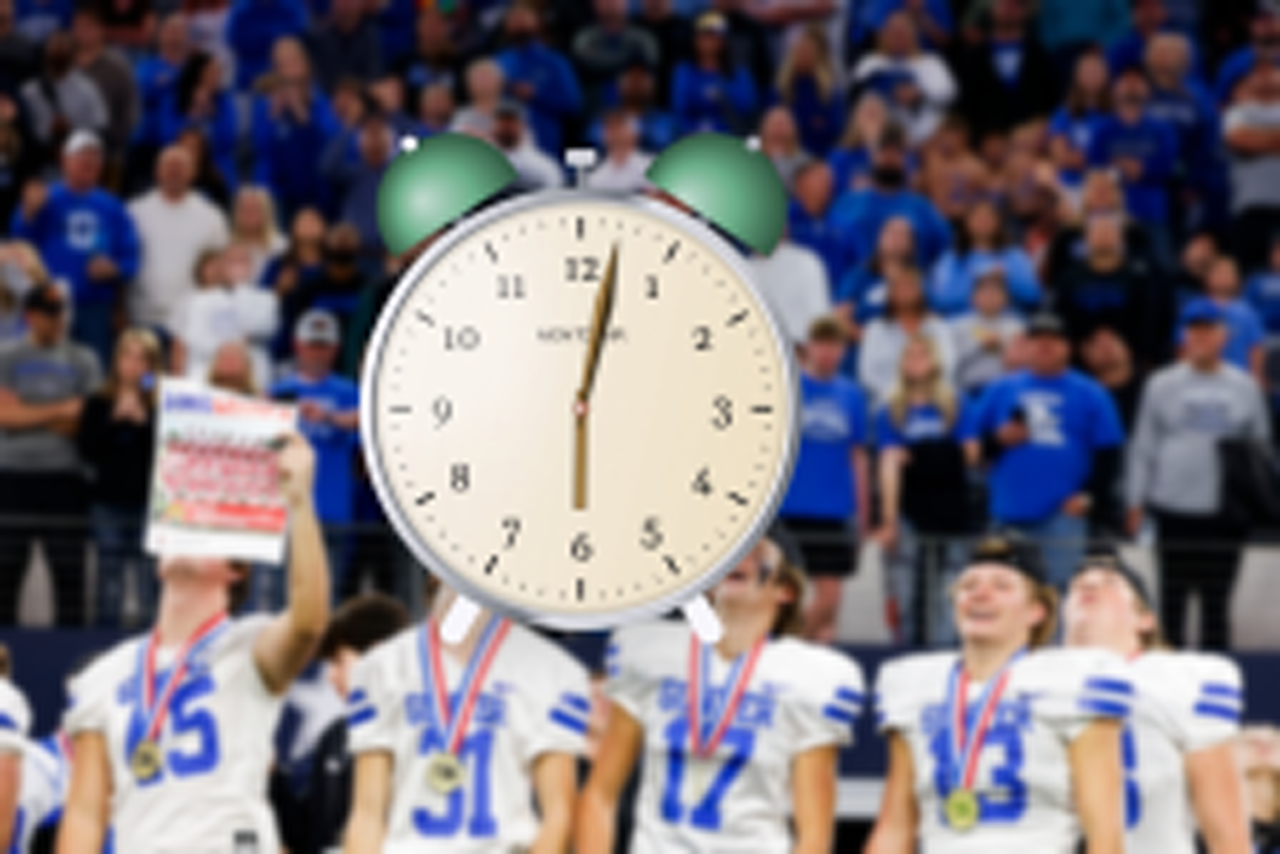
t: 6:02
